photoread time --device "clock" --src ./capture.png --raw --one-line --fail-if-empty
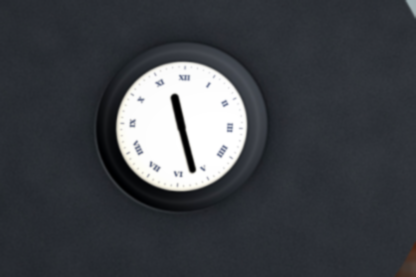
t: 11:27
